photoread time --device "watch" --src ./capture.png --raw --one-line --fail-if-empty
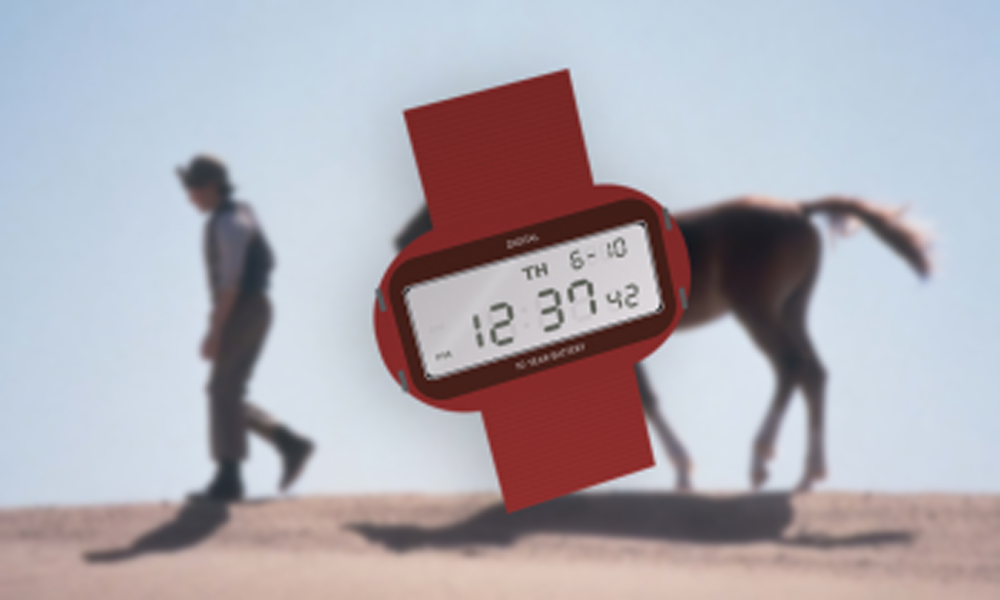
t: 12:37:42
